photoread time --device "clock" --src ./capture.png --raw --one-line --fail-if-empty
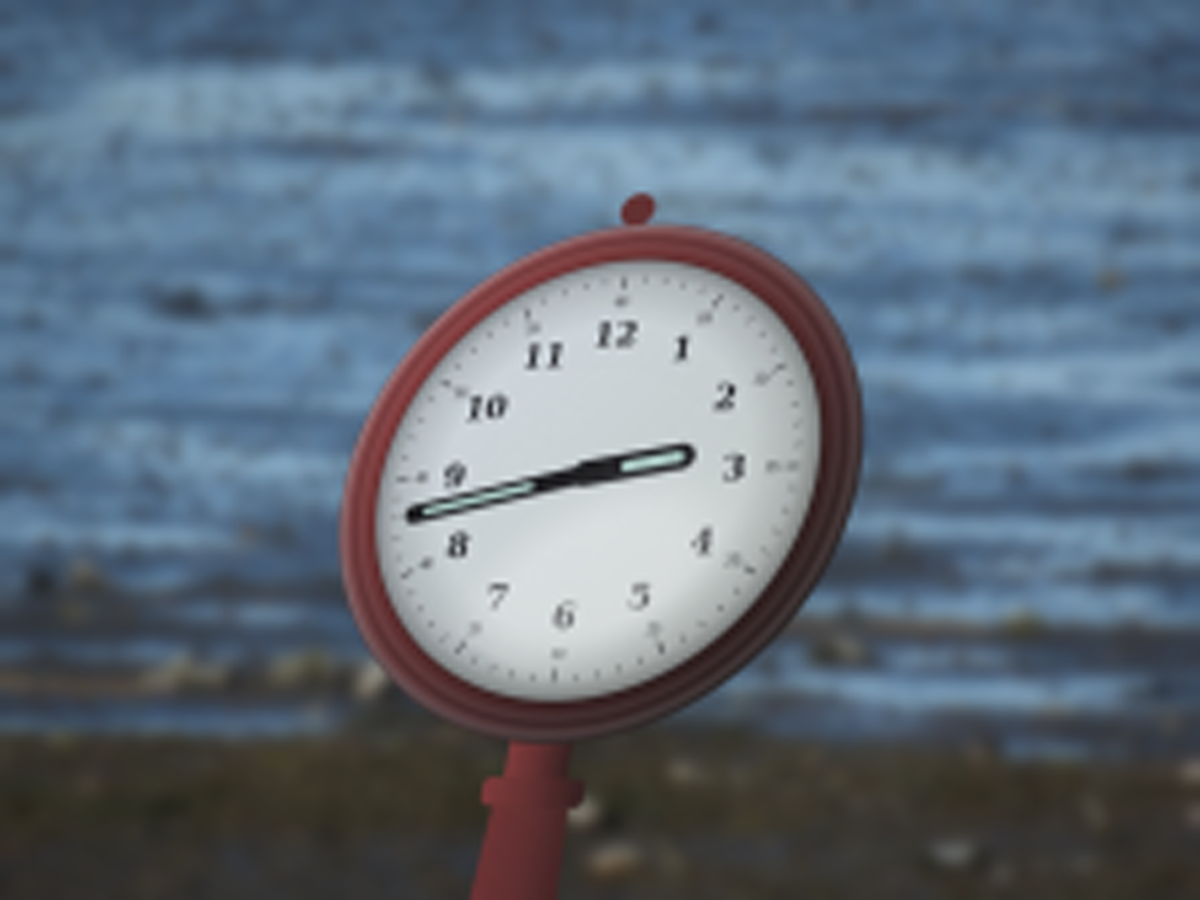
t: 2:43
